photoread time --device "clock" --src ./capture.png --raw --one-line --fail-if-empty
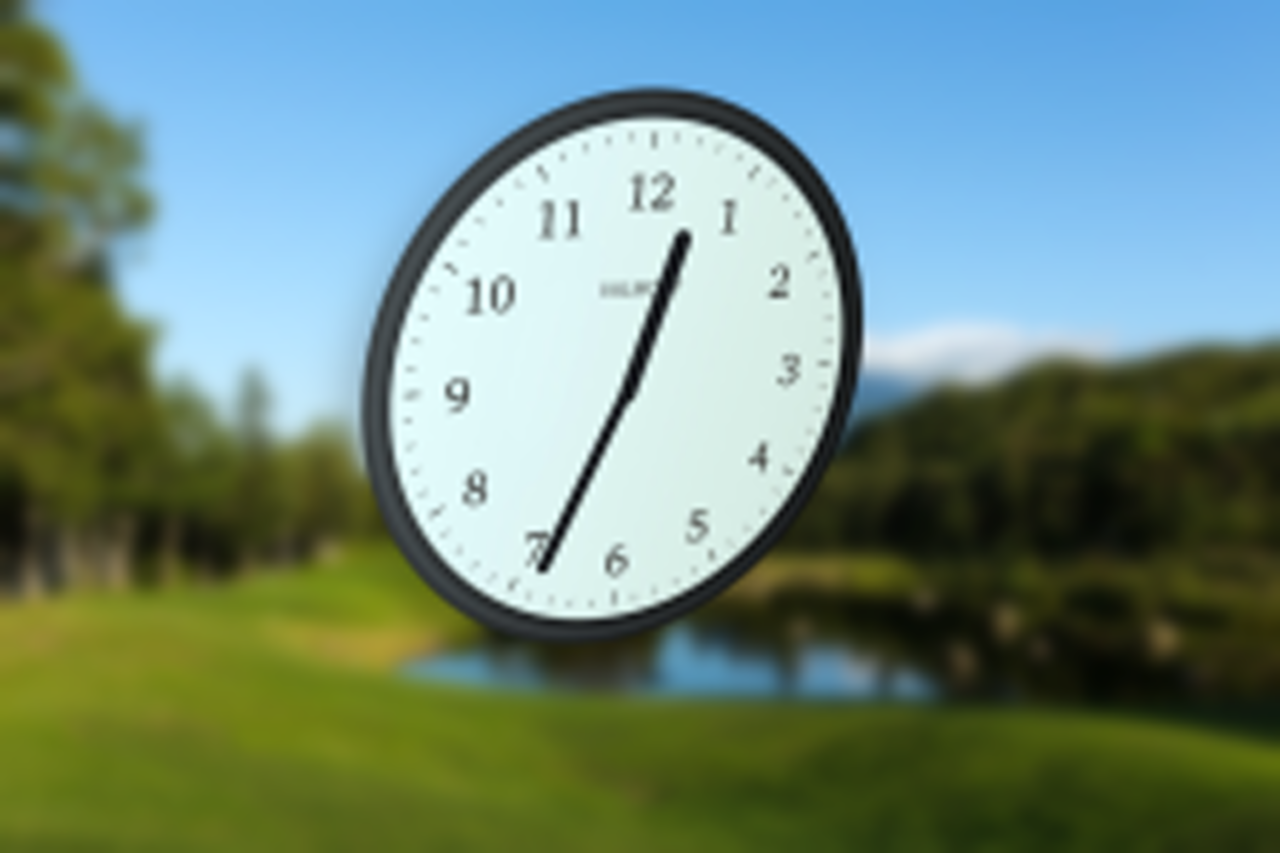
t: 12:34
